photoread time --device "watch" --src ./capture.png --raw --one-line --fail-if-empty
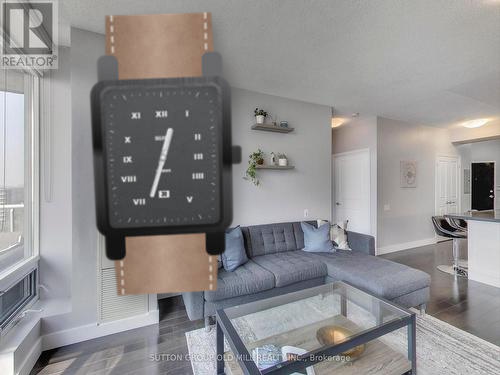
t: 12:33
